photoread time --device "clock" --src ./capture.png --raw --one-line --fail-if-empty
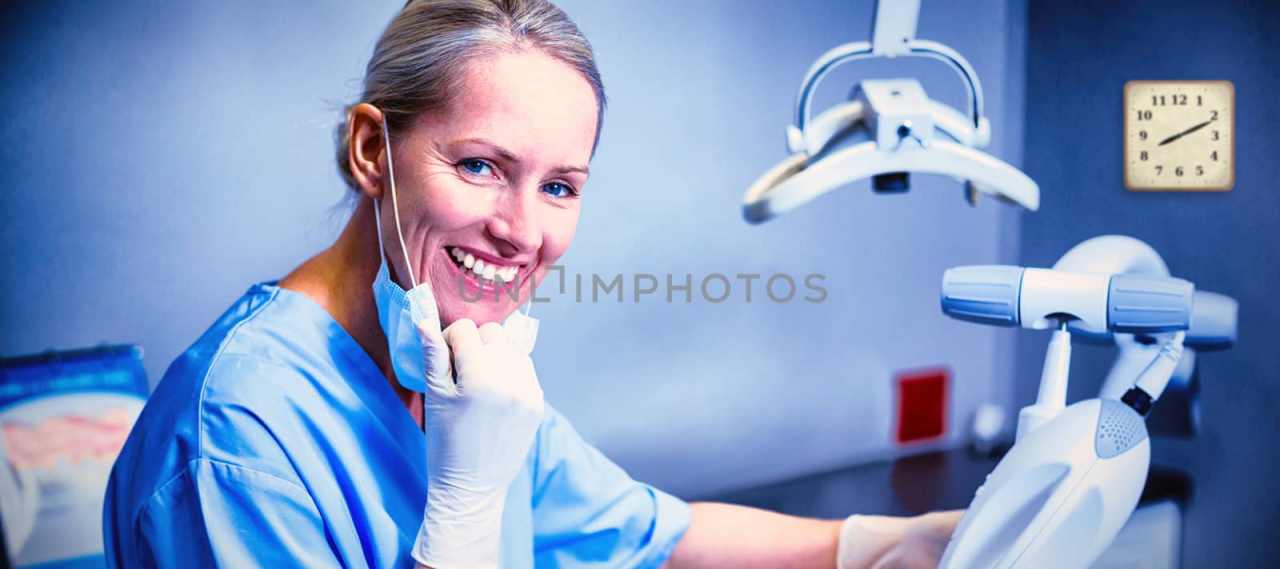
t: 8:11
